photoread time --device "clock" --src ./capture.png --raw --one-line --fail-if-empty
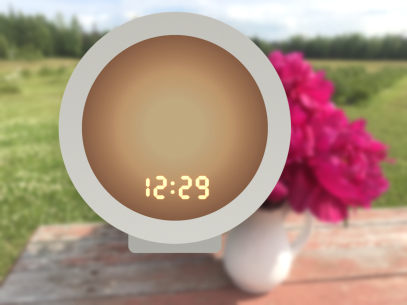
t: 12:29
